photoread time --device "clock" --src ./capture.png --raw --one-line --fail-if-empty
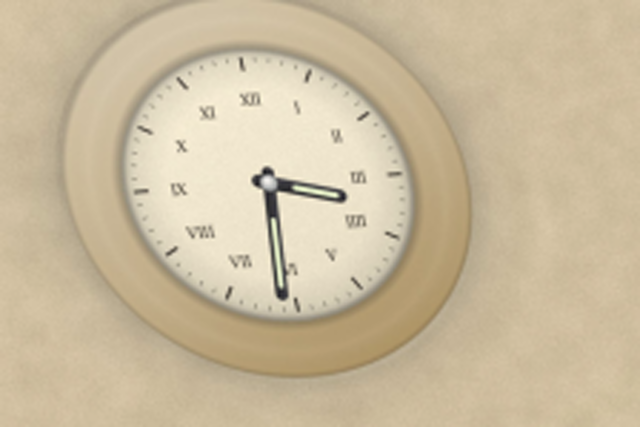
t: 3:31
